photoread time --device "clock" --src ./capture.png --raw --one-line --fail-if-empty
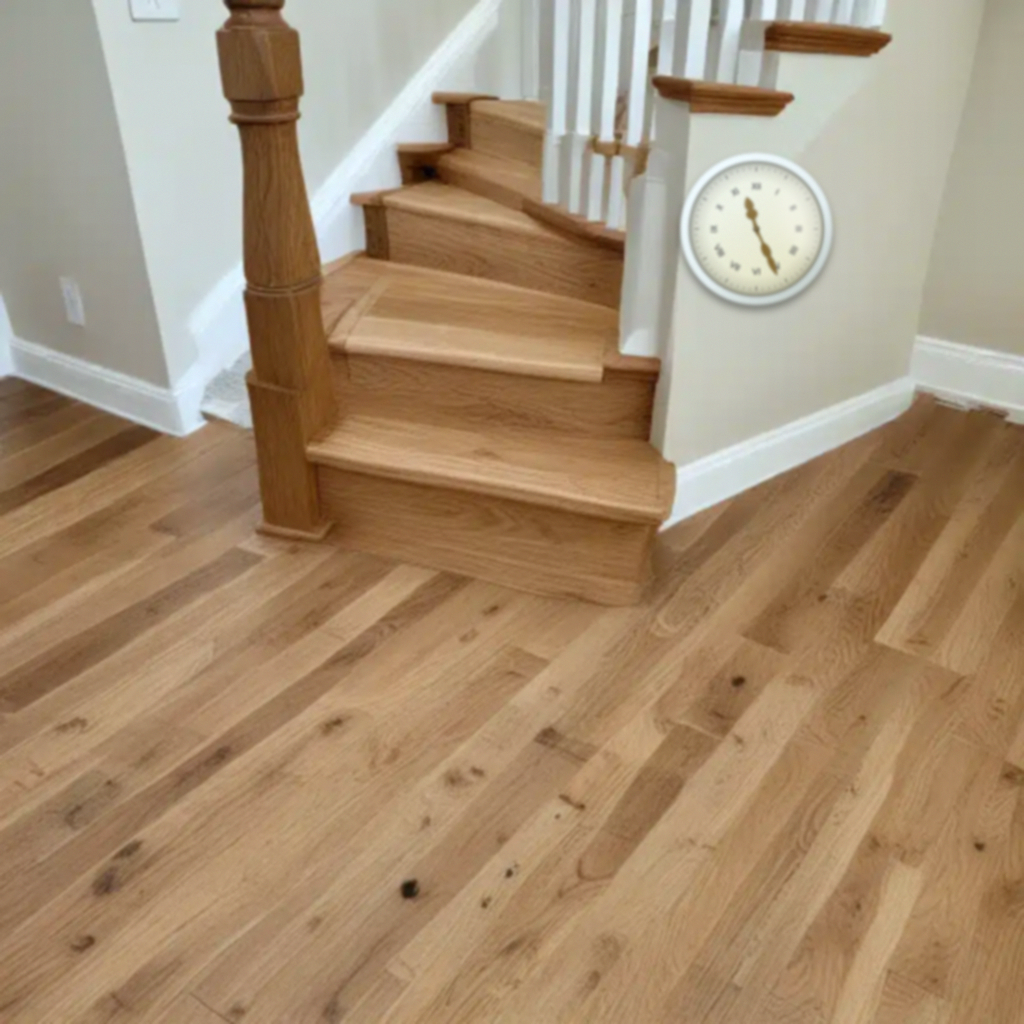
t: 11:26
